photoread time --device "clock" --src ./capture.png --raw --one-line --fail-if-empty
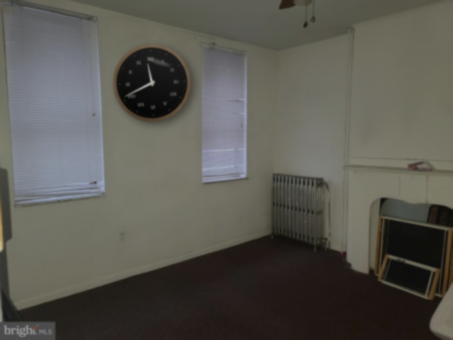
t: 11:41
